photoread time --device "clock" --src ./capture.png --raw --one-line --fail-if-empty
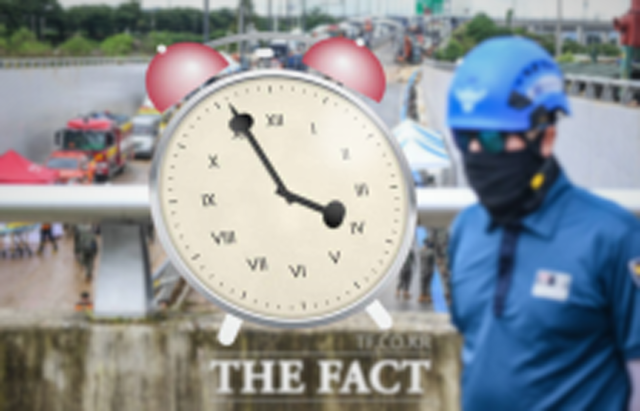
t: 3:56
